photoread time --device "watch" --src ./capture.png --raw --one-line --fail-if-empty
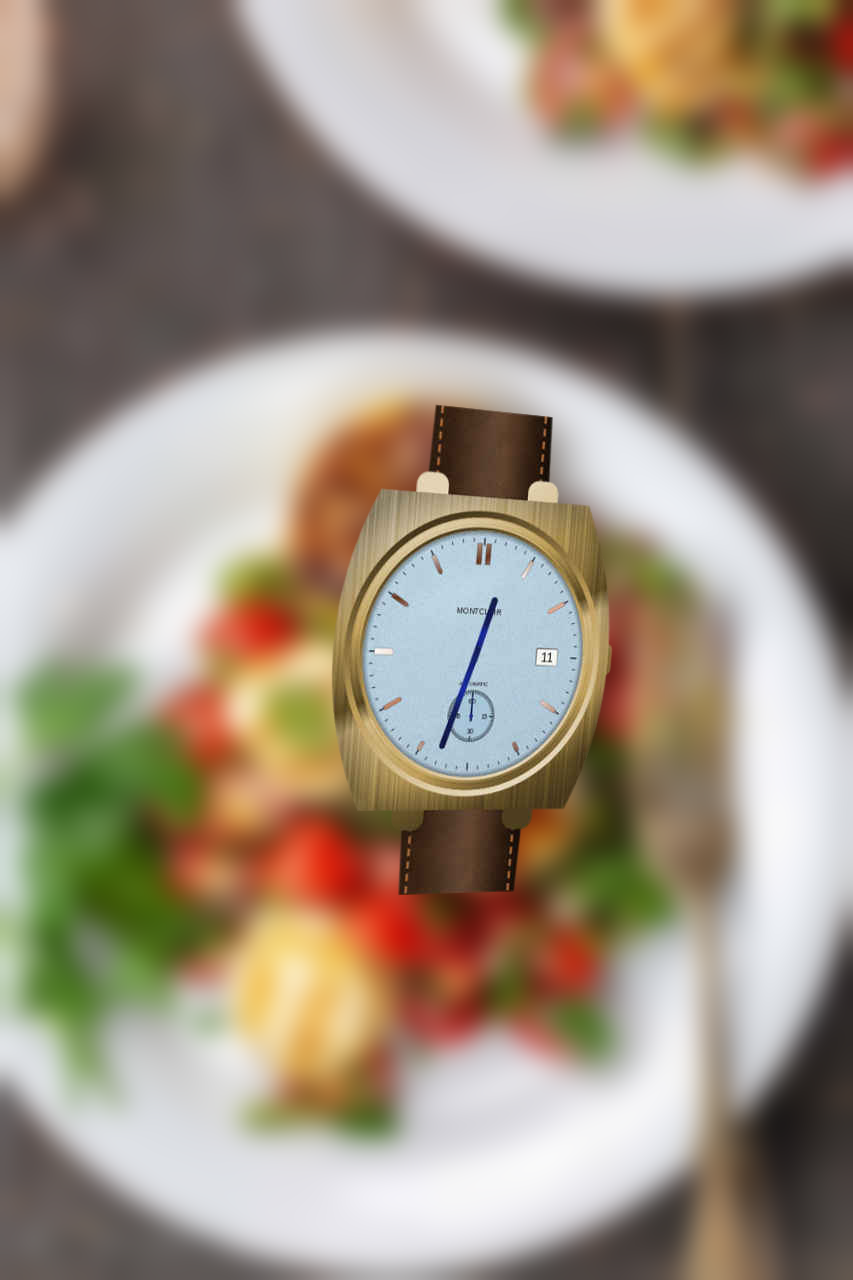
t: 12:33
